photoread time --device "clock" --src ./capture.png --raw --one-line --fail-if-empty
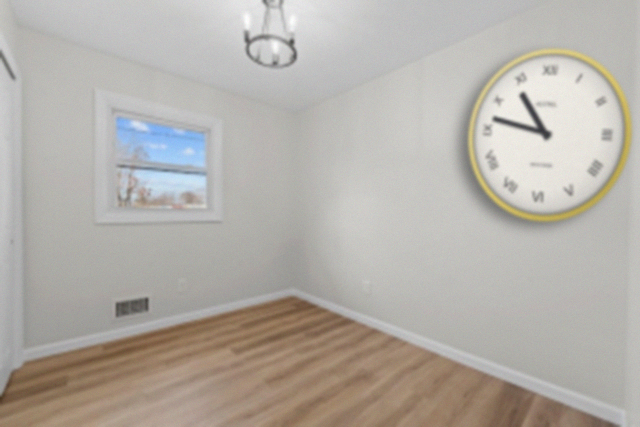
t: 10:47
